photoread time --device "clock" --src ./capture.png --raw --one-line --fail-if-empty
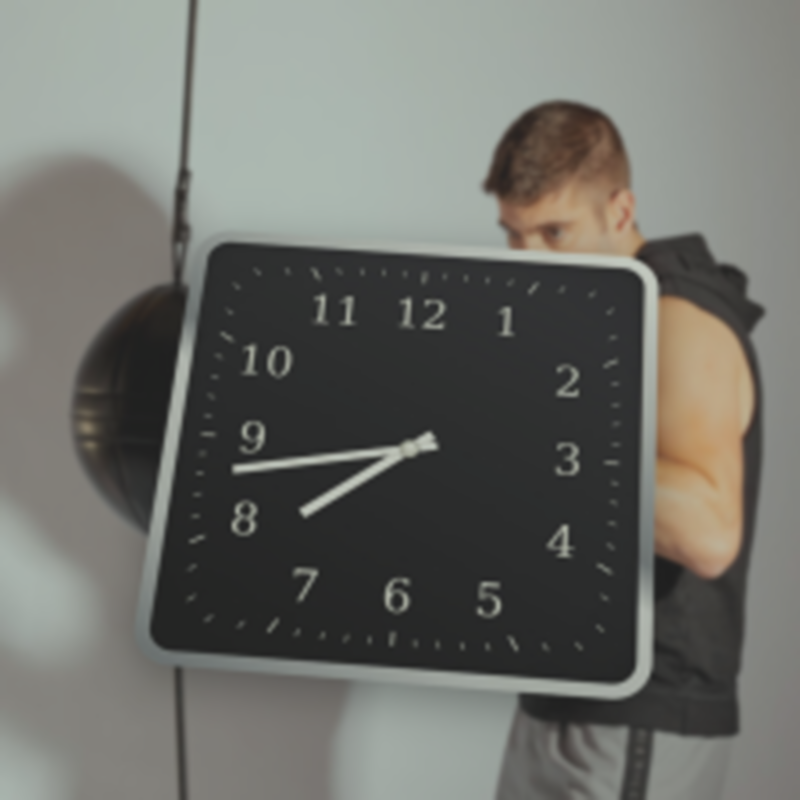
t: 7:43
